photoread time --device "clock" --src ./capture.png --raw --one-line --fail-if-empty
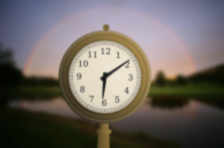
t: 6:09
